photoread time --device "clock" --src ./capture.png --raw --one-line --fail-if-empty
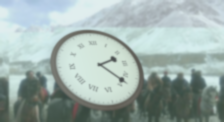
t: 2:23
